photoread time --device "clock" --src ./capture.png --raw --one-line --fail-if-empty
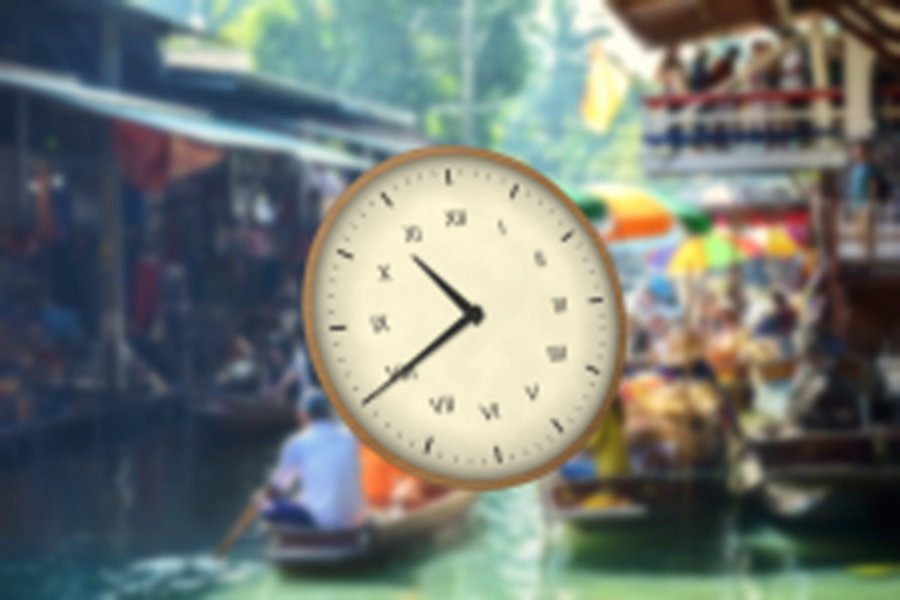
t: 10:40
